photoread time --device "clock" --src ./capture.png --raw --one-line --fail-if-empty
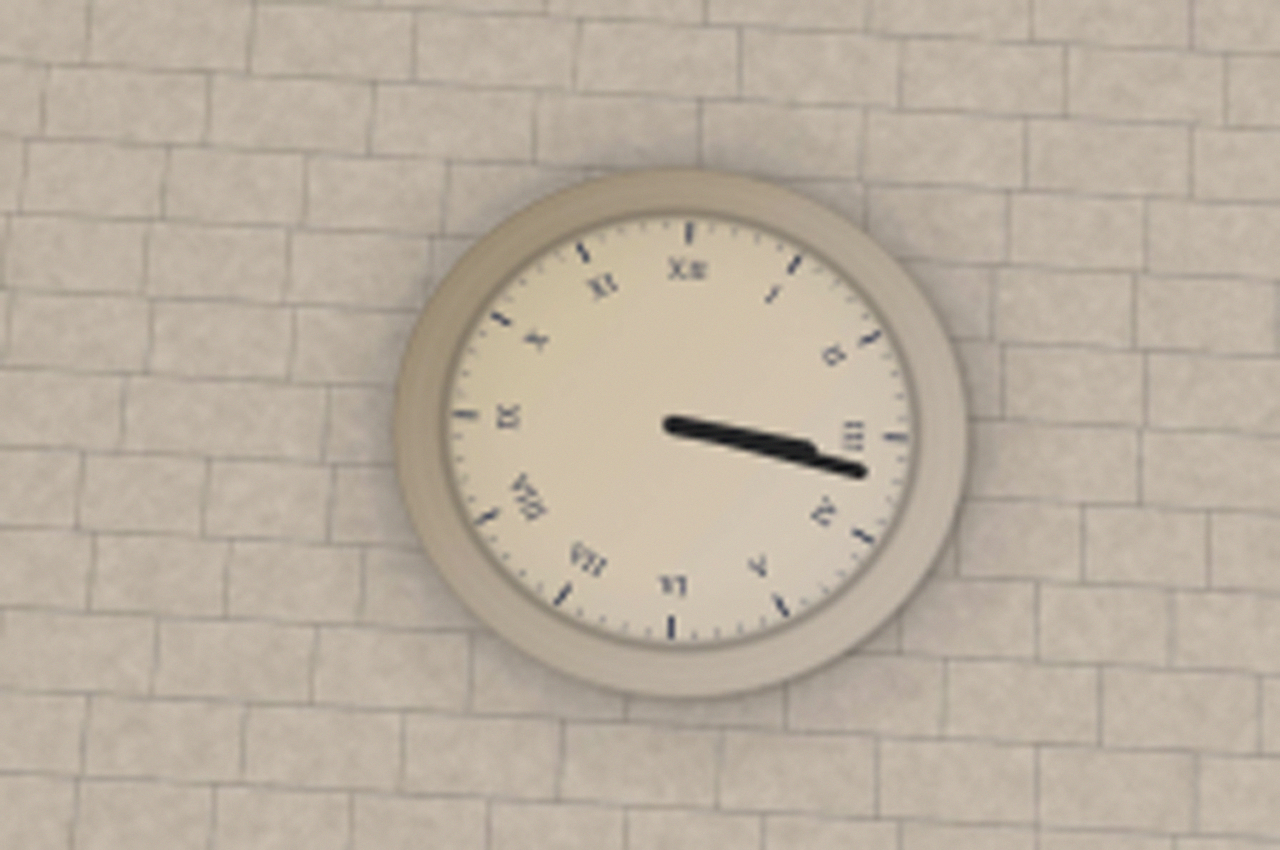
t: 3:17
